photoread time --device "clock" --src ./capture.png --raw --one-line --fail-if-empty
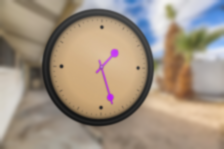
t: 1:27
